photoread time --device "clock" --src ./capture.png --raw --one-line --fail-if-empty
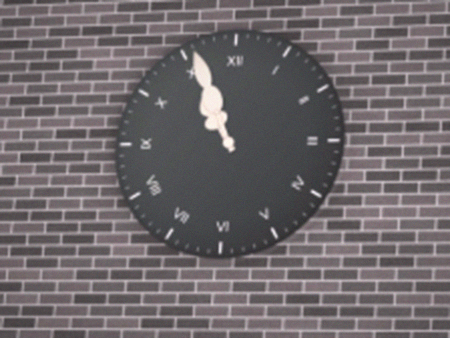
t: 10:56
